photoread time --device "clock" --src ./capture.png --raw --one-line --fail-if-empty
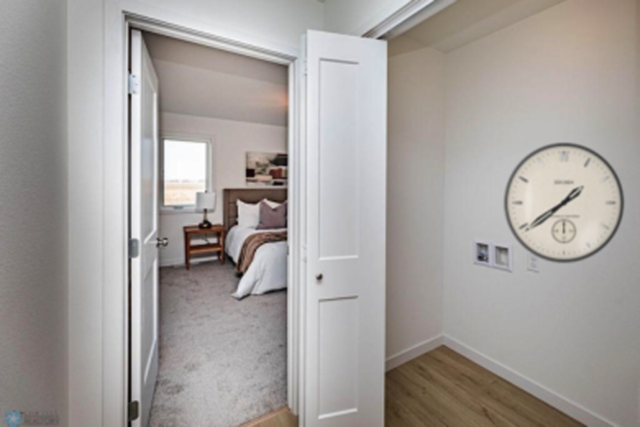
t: 1:39
